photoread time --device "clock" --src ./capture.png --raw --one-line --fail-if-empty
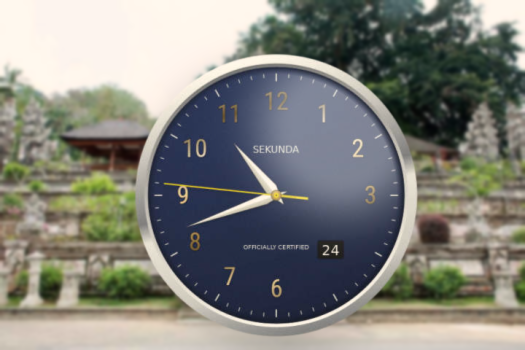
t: 10:41:46
